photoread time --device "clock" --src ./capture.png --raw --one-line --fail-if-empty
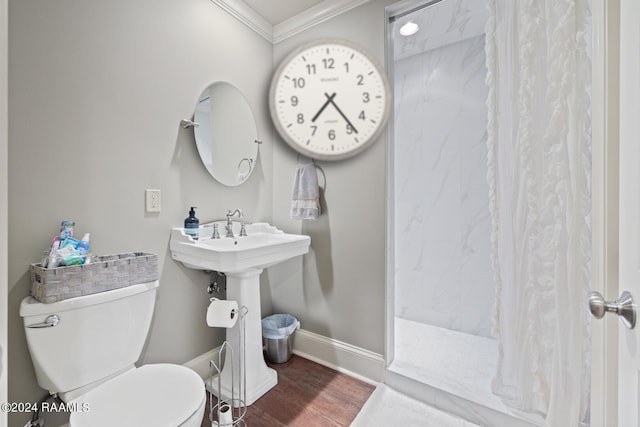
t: 7:24
